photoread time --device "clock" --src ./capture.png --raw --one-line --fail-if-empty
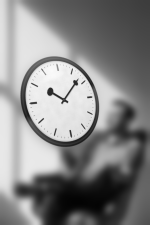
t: 10:08
